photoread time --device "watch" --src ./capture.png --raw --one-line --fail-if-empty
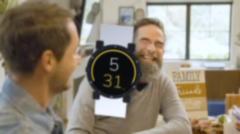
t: 5:31
